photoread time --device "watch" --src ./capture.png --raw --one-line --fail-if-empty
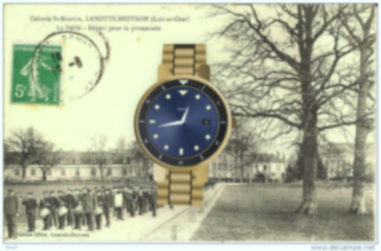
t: 12:43
